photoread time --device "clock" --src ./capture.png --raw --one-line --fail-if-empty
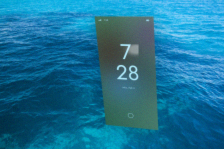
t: 7:28
